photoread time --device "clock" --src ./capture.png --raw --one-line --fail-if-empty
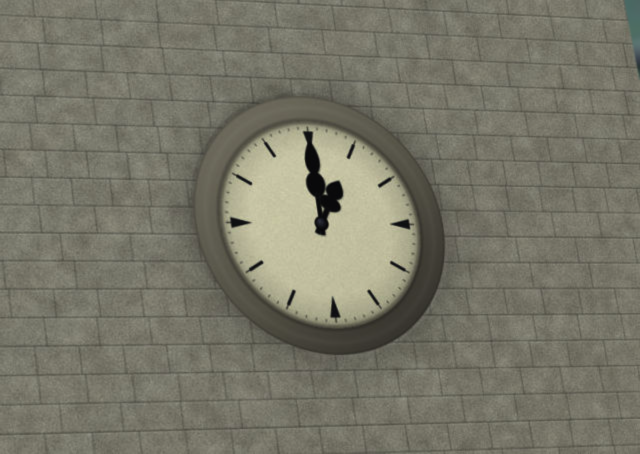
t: 1:00
